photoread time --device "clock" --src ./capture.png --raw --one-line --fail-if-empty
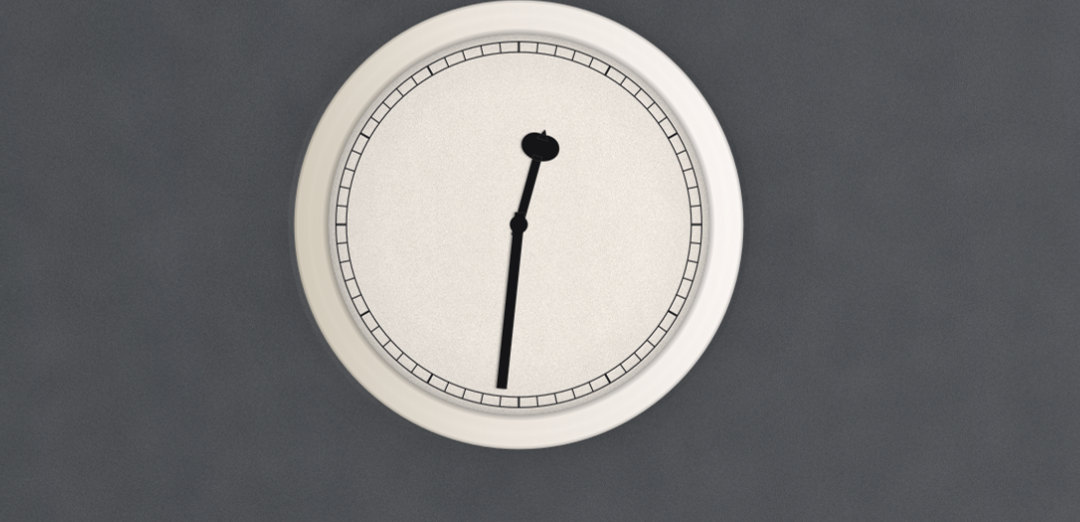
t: 12:31
